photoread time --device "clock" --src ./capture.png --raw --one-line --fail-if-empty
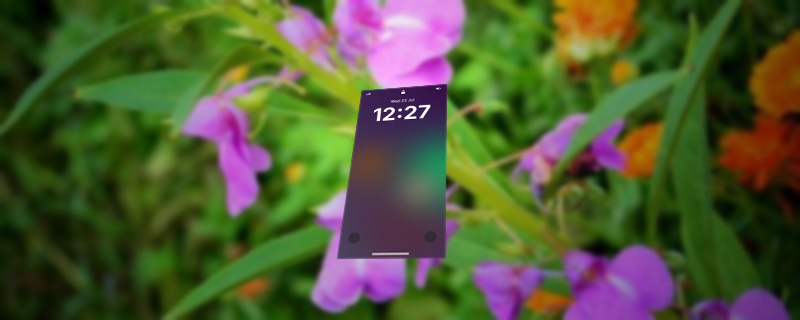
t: 12:27
